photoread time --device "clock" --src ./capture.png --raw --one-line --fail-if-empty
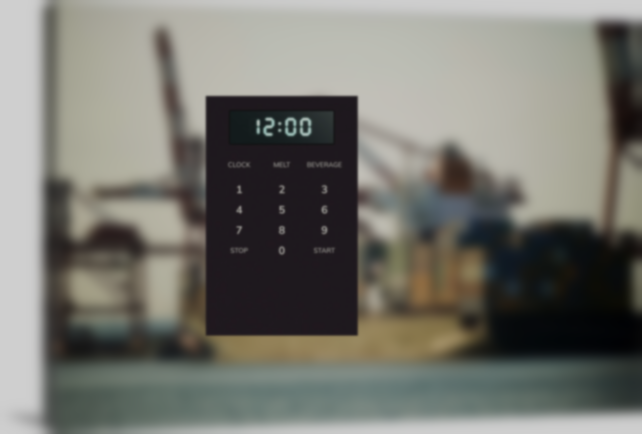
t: 12:00
